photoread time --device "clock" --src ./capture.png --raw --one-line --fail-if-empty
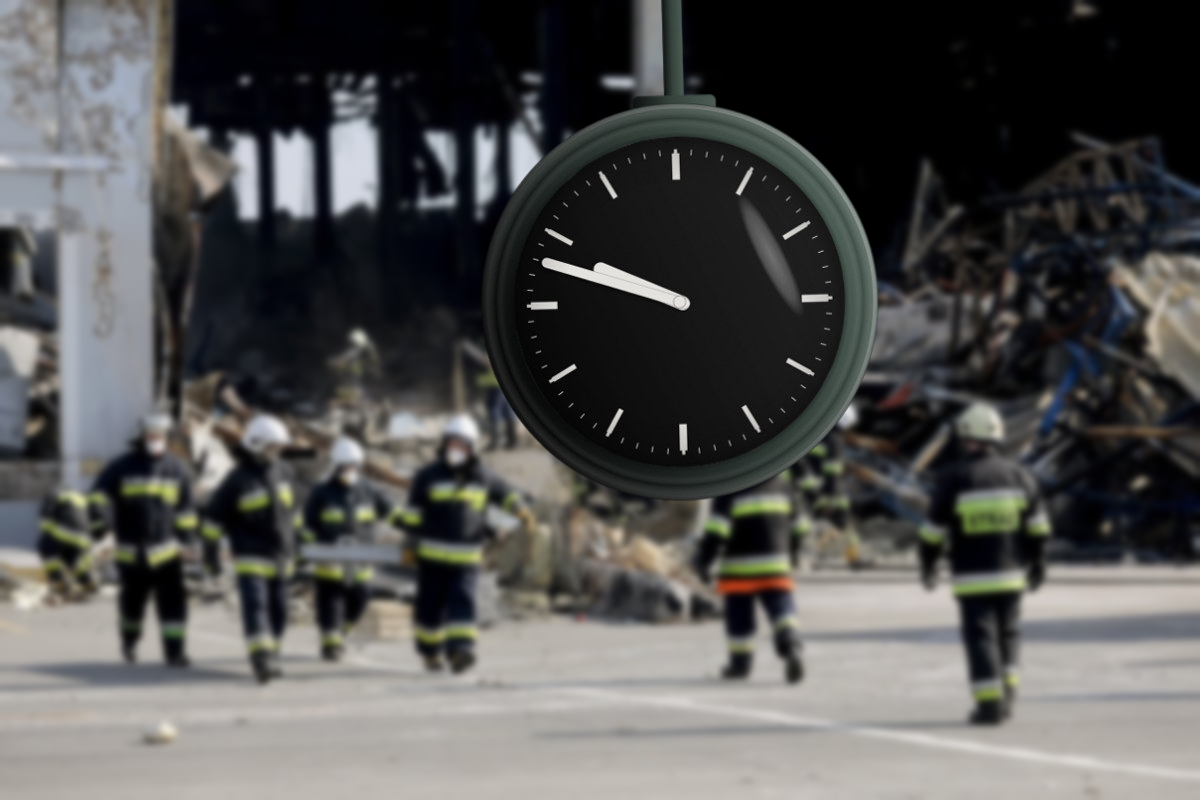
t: 9:48
